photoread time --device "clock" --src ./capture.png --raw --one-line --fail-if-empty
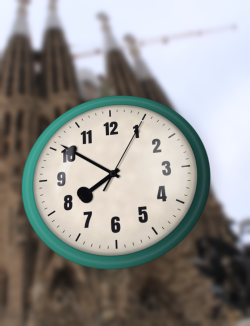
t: 7:51:05
